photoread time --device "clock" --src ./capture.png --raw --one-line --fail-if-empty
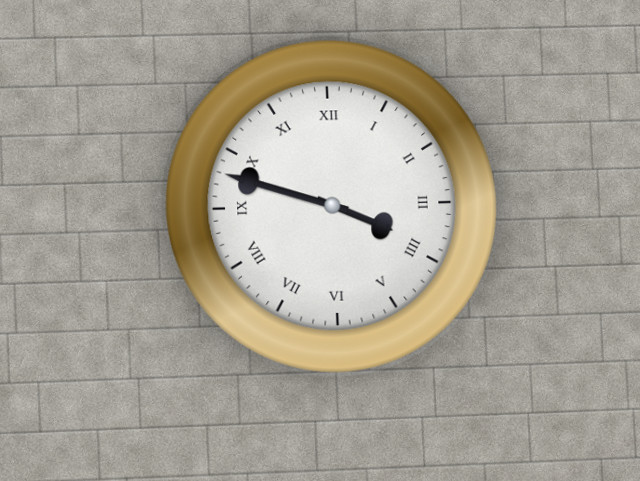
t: 3:48
